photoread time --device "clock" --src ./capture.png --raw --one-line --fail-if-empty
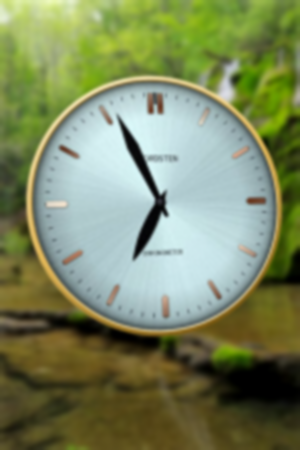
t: 6:56
